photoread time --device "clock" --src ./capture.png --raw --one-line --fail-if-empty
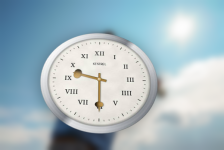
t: 9:30
